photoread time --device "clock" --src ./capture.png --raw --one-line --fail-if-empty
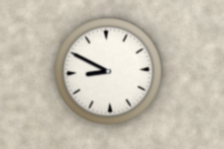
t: 8:50
